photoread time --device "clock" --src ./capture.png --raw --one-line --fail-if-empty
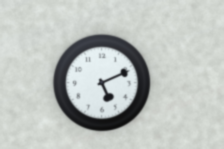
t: 5:11
